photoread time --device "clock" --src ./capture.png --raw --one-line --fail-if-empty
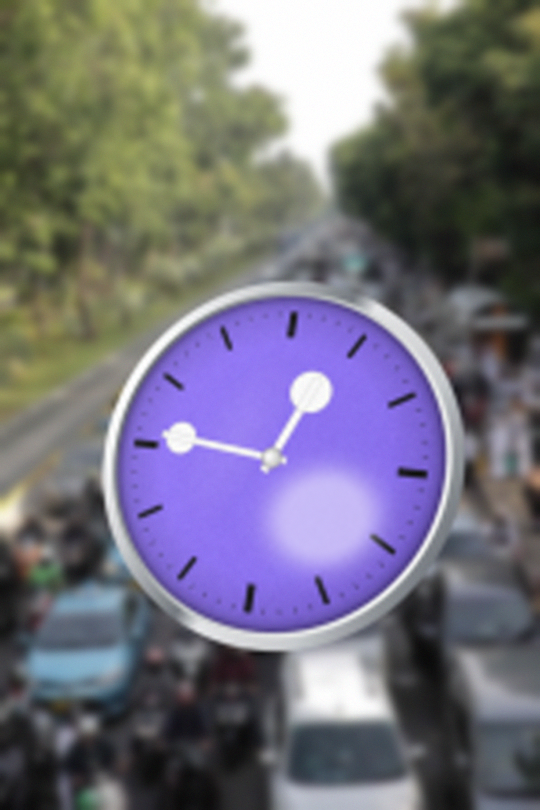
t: 12:46
